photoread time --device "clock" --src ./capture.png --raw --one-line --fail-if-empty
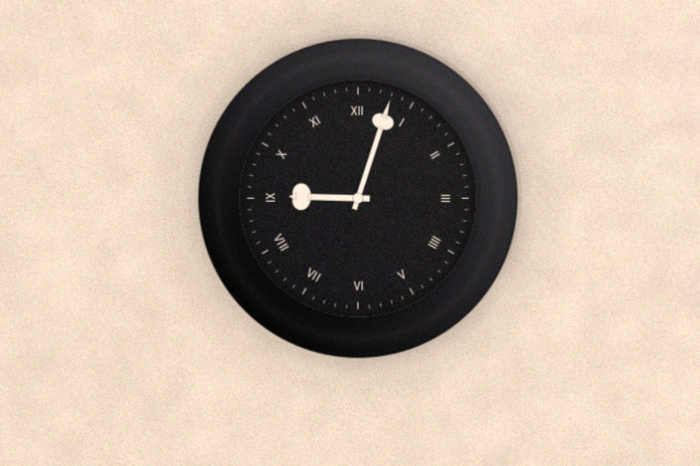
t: 9:03
